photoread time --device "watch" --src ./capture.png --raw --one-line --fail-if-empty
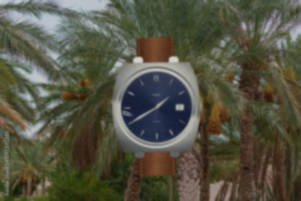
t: 1:40
